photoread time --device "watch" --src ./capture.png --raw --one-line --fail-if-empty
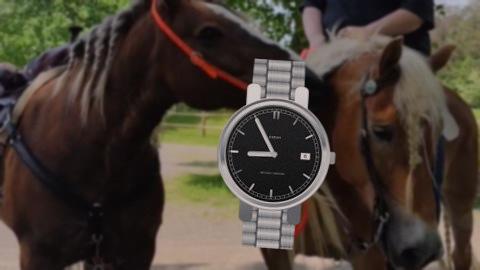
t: 8:55
